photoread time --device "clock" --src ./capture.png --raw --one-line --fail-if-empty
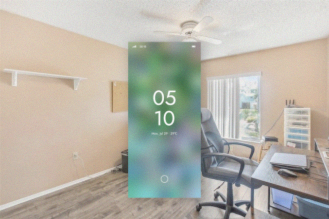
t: 5:10
